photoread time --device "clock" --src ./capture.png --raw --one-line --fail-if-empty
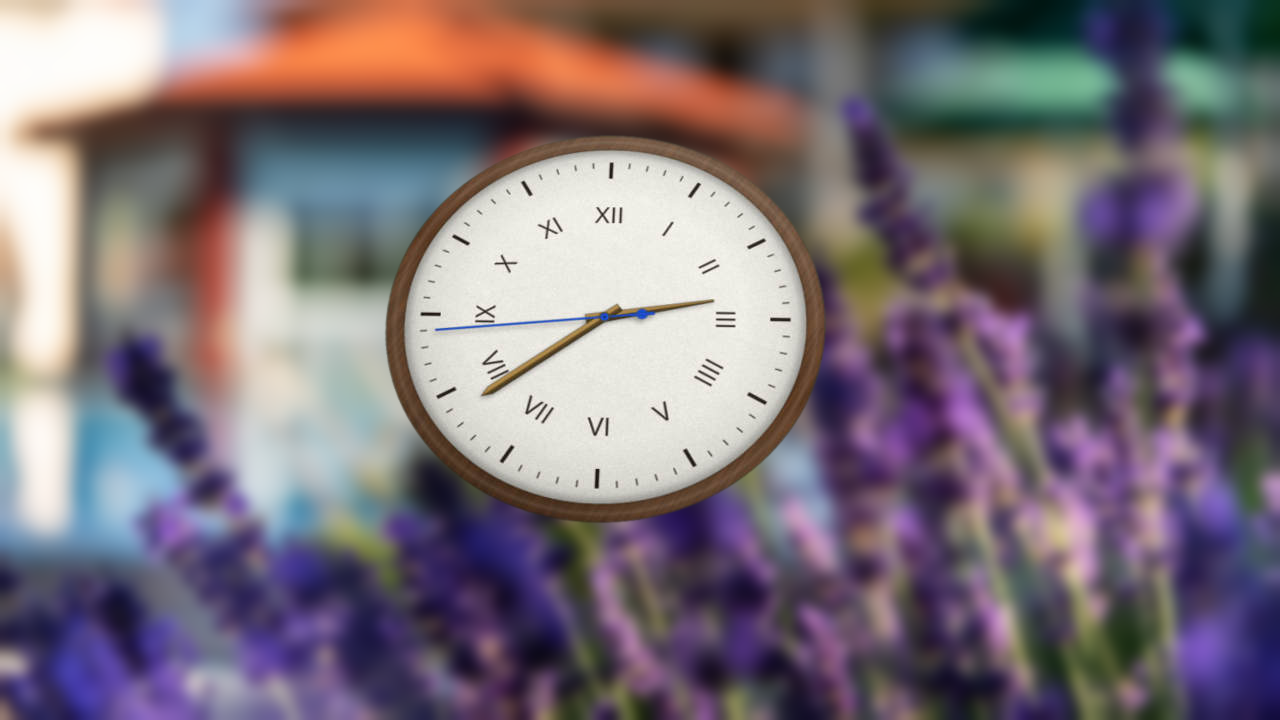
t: 2:38:44
